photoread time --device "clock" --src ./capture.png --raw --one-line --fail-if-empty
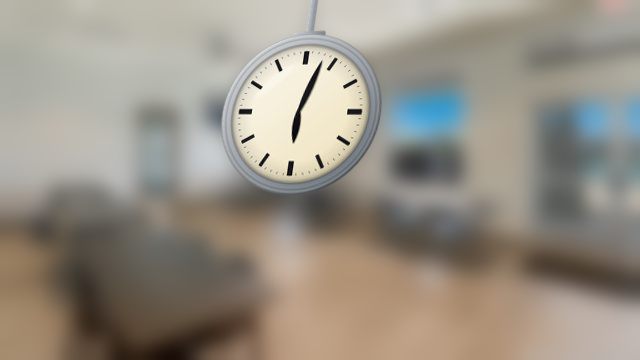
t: 6:03
